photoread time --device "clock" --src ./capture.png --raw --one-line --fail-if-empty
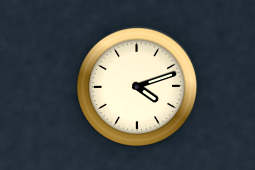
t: 4:12
